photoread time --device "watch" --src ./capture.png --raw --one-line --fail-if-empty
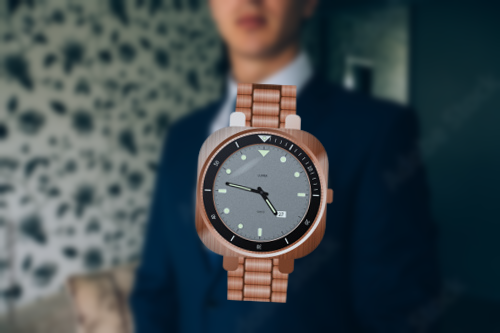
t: 4:47
